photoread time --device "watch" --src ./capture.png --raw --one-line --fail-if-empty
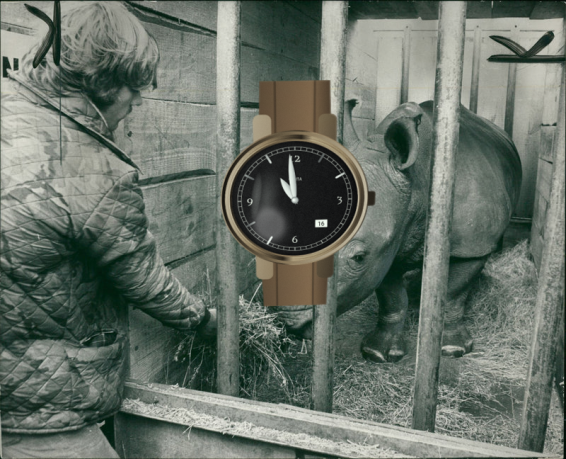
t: 10:59
